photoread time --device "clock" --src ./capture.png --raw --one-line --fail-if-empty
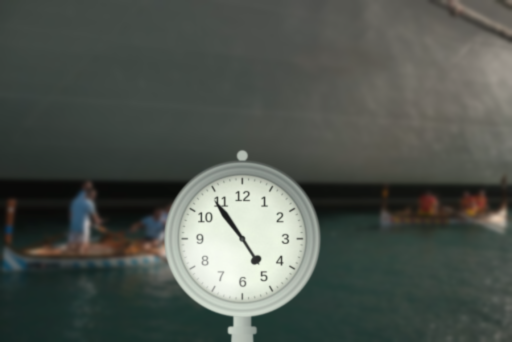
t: 4:54
